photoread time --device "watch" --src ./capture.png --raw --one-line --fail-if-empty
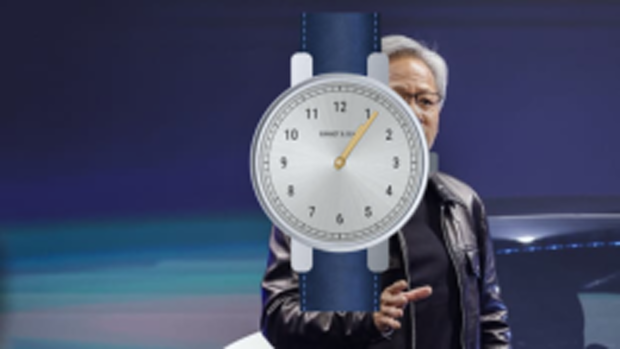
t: 1:06
